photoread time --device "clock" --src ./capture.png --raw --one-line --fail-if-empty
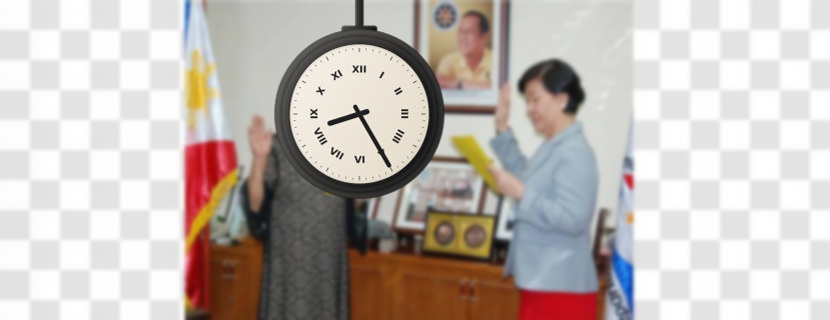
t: 8:25
